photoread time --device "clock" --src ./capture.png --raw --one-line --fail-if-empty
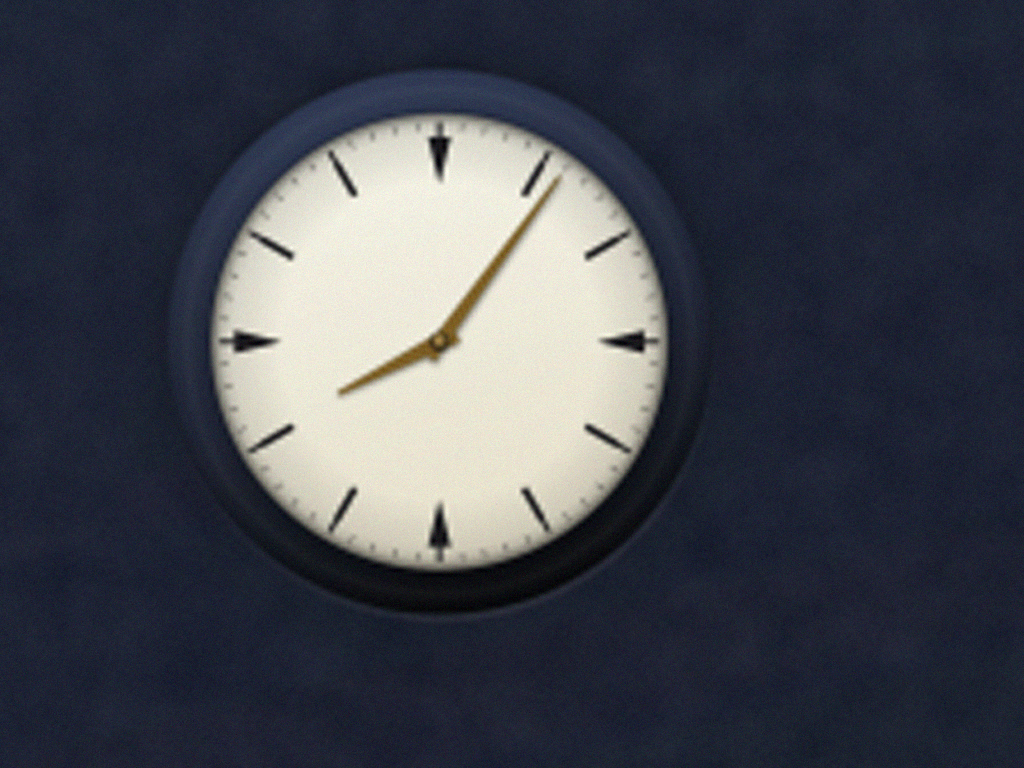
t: 8:06
